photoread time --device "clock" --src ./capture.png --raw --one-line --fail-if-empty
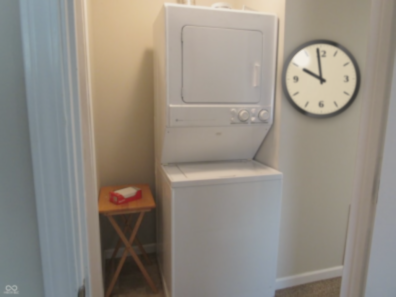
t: 9:59
